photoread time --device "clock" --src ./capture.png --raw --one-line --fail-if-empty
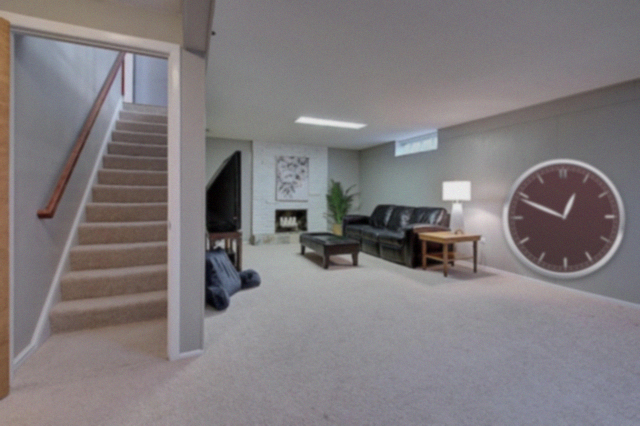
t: 12:49
